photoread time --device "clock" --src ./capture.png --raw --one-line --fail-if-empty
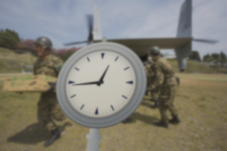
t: 12:44
